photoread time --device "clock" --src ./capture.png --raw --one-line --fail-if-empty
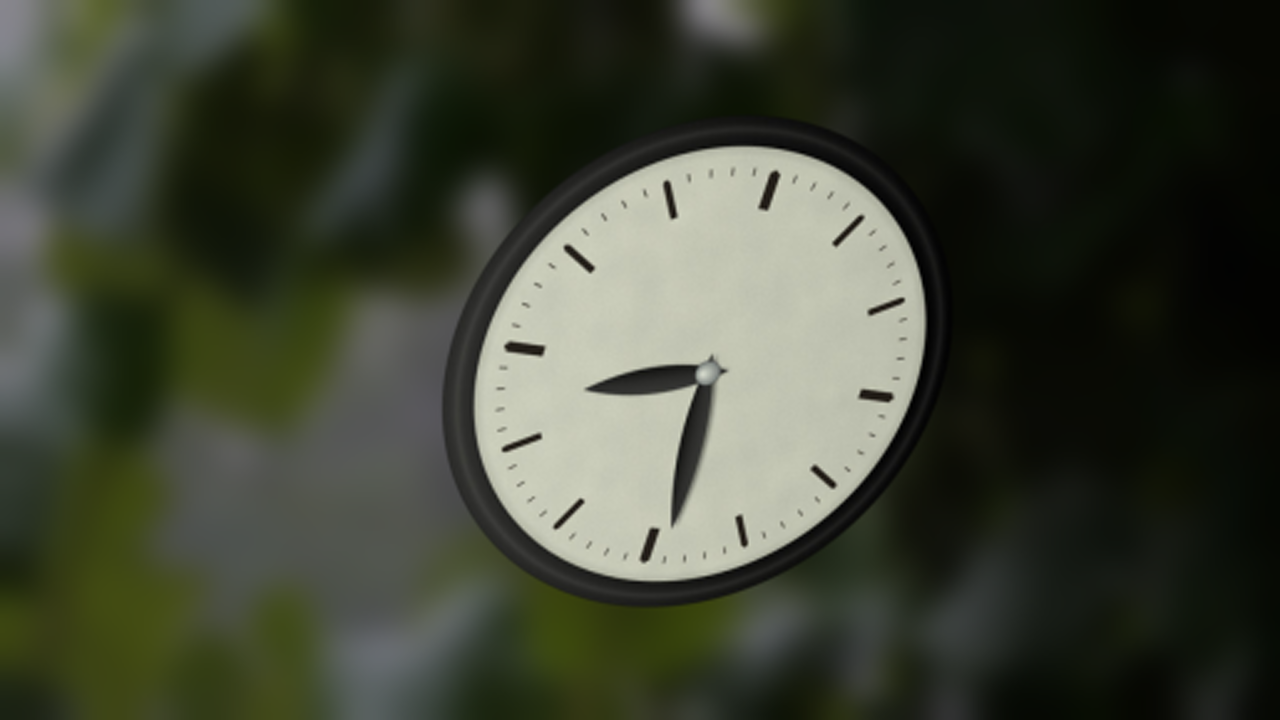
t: 8:29
